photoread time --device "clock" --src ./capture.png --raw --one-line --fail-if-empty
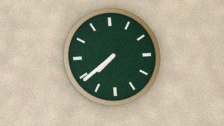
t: 7:39
